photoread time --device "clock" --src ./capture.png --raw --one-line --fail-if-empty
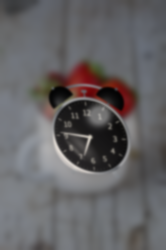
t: 6:46
